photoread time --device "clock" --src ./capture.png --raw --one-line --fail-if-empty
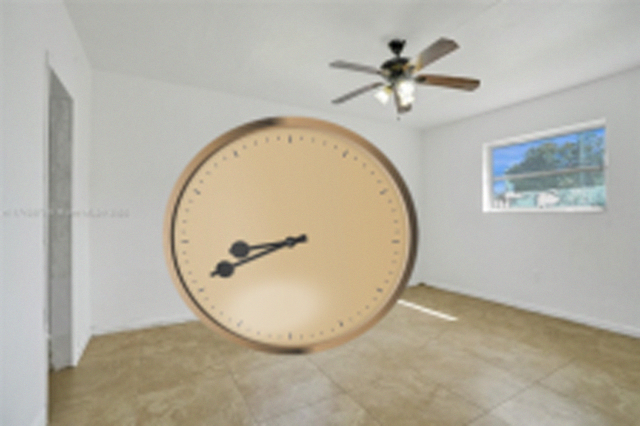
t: 8:41
